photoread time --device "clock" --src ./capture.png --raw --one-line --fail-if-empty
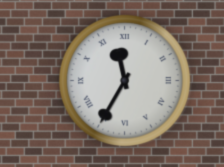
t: 11:35
